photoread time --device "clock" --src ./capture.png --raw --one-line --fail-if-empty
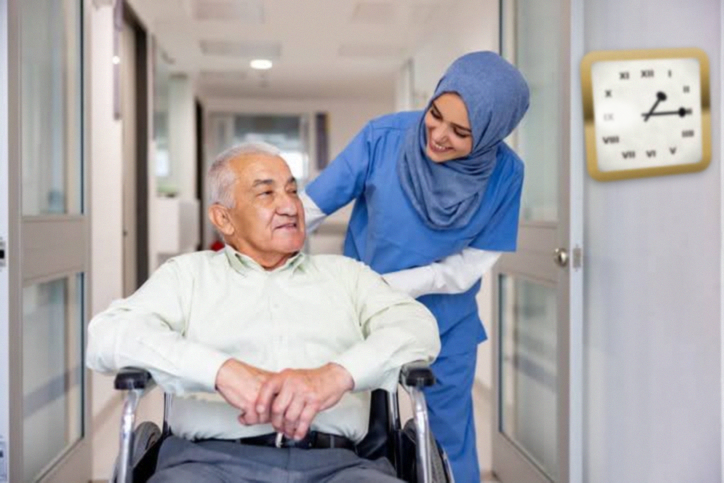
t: 1:15
